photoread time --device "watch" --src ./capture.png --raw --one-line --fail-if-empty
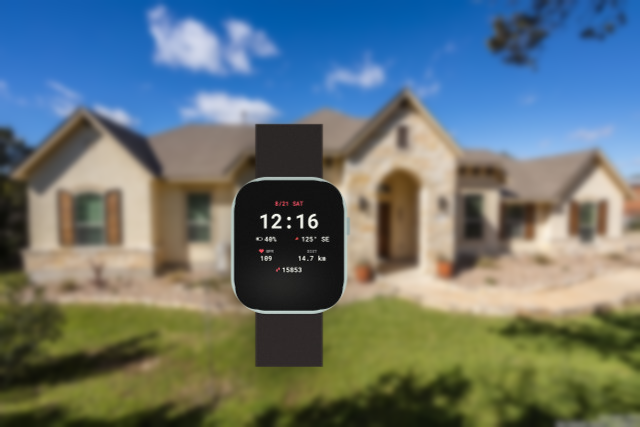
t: 12:16
